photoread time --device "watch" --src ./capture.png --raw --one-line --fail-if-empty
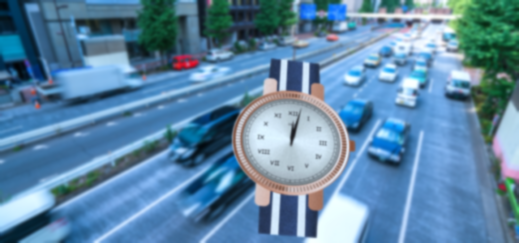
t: 12:02
